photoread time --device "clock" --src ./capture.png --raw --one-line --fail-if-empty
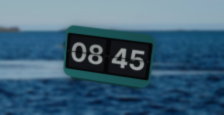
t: 8:45
